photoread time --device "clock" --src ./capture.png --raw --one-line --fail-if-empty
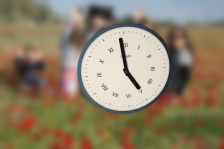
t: 4:59
